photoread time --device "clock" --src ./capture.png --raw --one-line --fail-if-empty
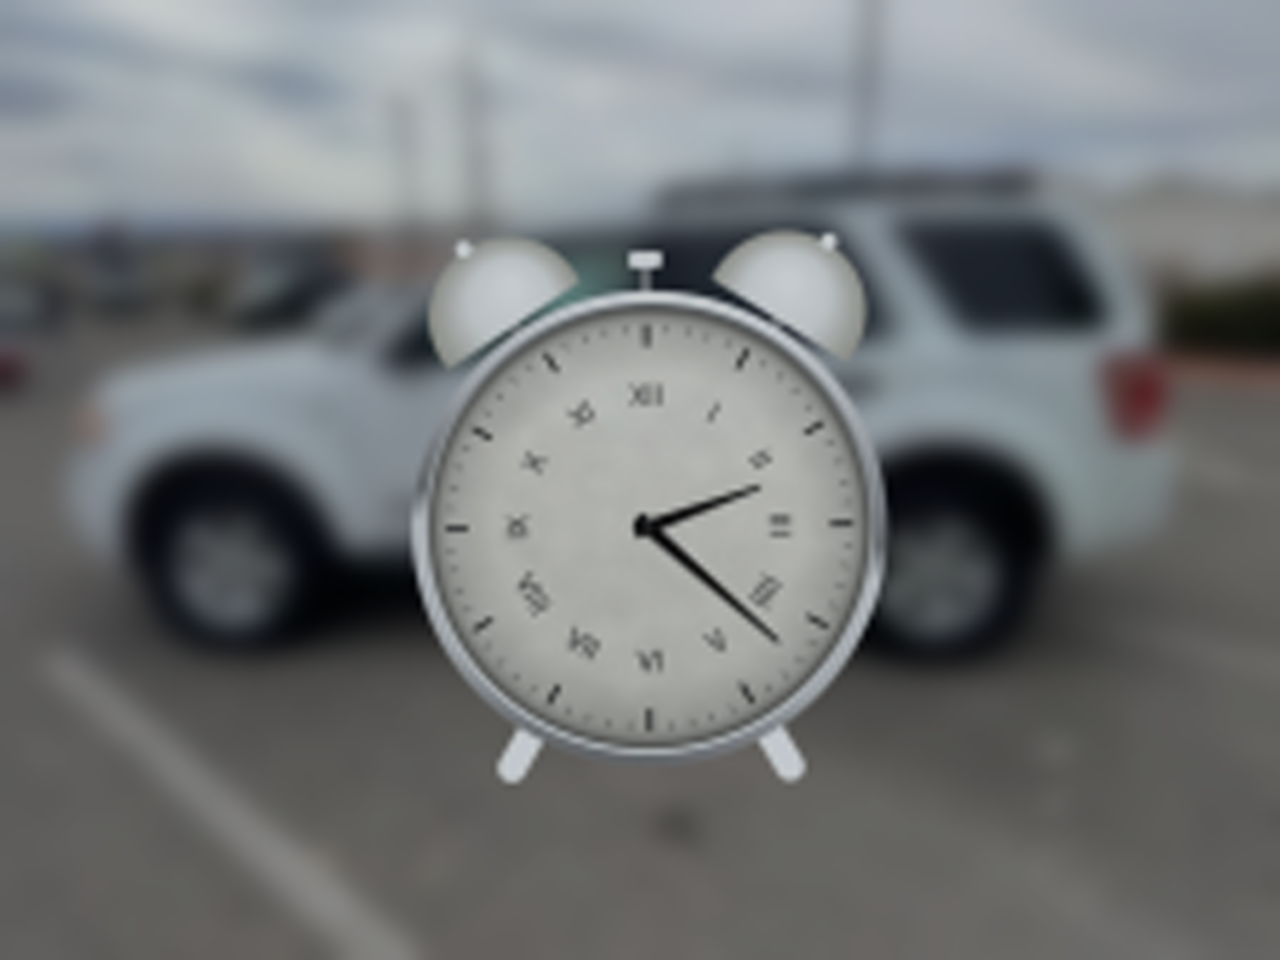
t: 2:22
